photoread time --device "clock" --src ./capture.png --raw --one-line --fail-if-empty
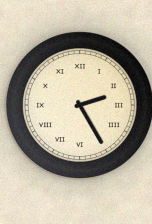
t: 2:25
